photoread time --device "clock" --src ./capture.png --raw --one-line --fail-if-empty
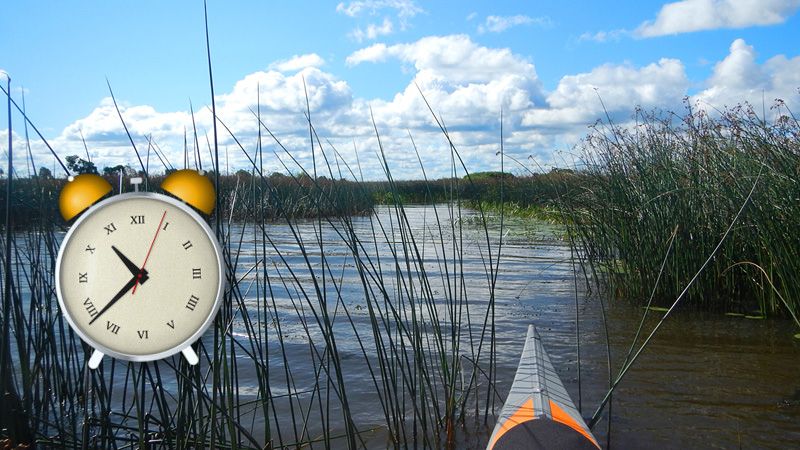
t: 10:38:04
